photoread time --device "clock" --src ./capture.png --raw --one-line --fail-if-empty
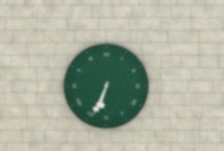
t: 6:34
